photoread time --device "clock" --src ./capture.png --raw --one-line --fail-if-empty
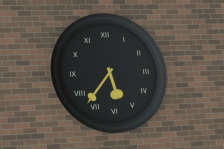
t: 5:37
